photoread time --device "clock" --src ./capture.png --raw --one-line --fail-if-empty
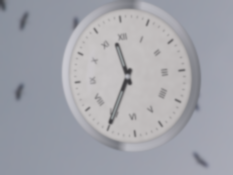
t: 11:35
